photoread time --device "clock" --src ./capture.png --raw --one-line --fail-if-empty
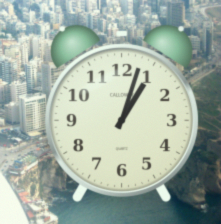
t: 1:03
